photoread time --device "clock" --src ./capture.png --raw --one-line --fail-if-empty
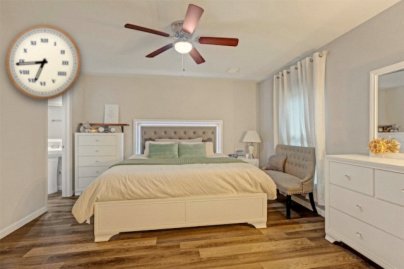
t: 6:44
